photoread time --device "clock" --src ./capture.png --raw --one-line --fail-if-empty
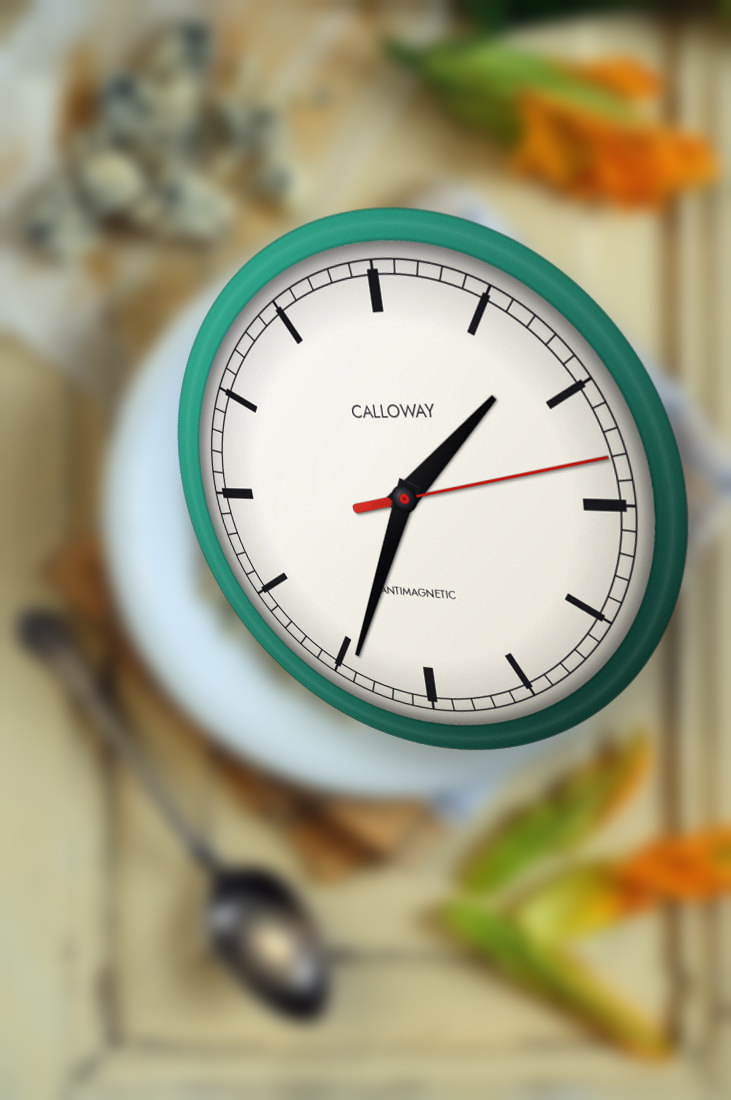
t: 1:34:13
